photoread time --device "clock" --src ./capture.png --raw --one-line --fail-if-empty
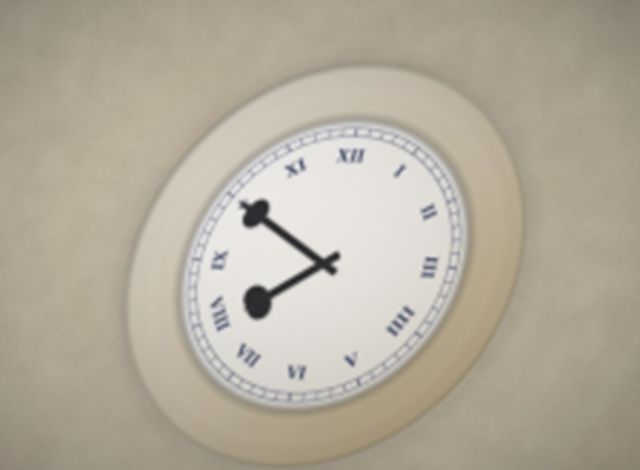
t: 7:50
